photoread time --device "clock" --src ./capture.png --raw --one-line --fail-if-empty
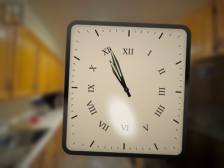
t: 10:56
